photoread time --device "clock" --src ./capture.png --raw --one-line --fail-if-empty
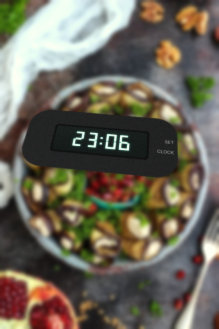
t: 23:06
